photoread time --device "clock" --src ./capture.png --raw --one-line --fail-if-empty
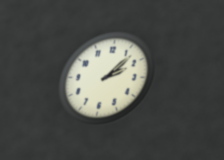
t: 2:07
